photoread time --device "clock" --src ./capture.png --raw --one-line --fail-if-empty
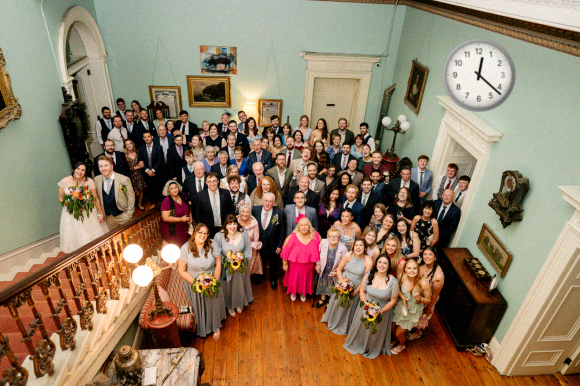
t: 12:22
